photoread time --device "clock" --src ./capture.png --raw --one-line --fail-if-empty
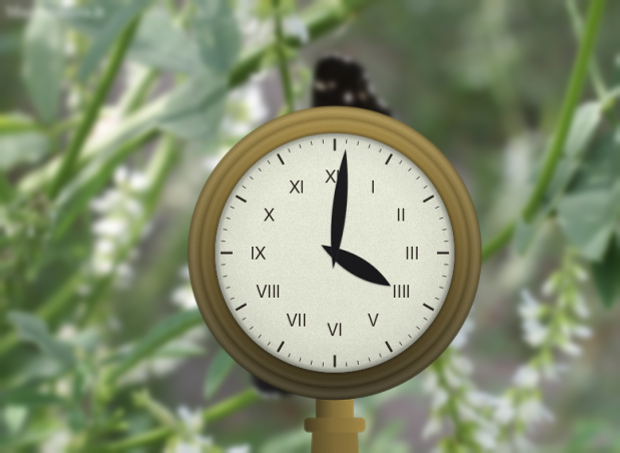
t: 4:01
